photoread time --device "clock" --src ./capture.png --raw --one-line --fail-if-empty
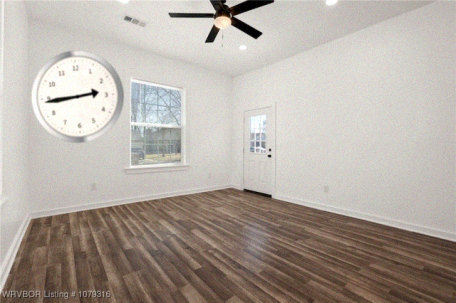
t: 2:44
